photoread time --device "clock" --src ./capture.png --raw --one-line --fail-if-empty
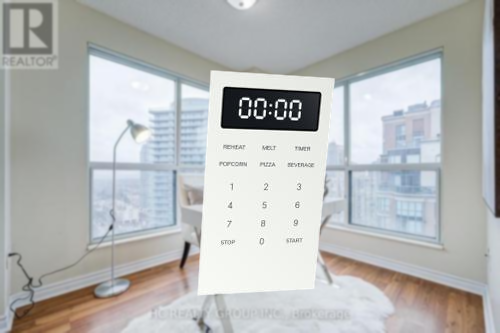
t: 0:00
